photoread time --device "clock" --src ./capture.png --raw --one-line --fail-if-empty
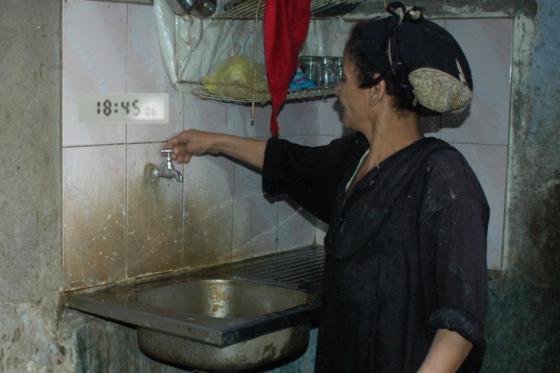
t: 18:45:06
